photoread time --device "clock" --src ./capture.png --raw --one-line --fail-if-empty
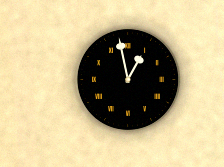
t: 12:58
